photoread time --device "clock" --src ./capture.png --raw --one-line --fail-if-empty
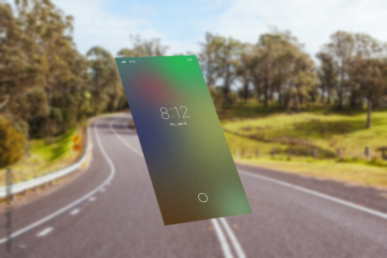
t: 8:12
